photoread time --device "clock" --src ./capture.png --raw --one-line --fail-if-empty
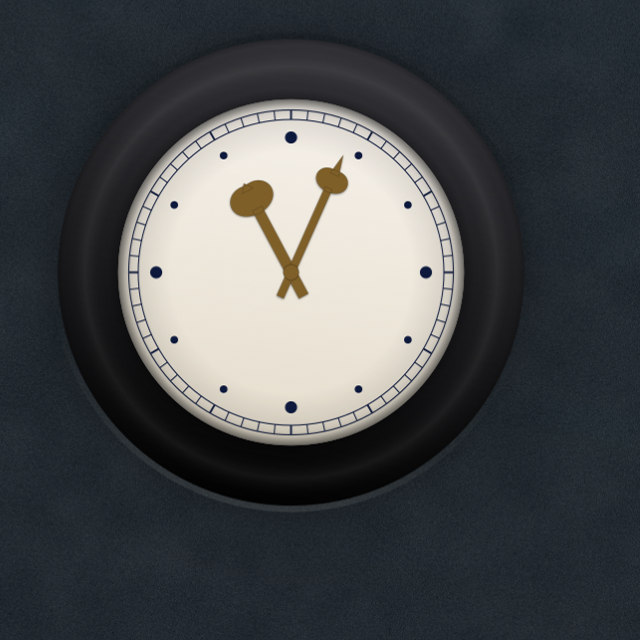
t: 11:04
